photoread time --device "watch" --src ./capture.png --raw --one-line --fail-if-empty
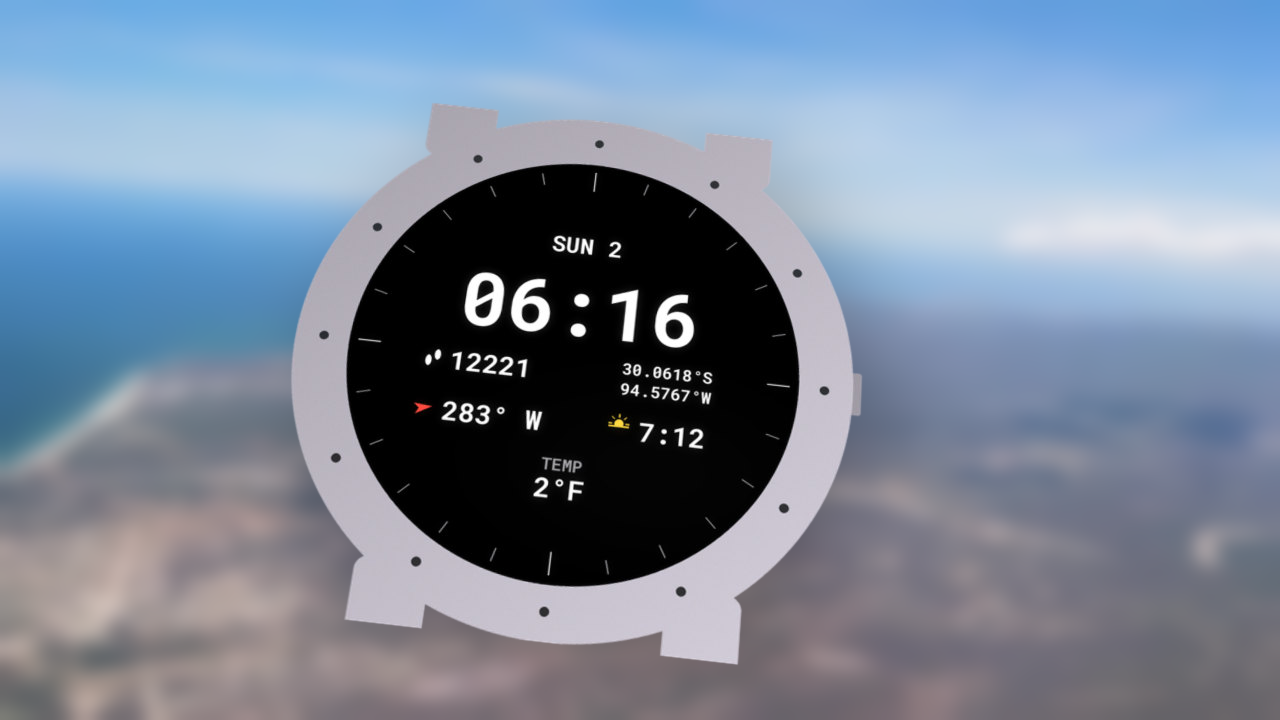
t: 6:16
